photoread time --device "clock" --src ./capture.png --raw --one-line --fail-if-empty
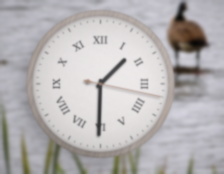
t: 1:30:17
